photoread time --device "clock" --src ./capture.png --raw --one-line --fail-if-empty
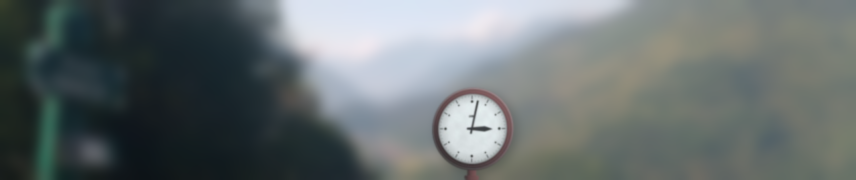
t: 3:02
